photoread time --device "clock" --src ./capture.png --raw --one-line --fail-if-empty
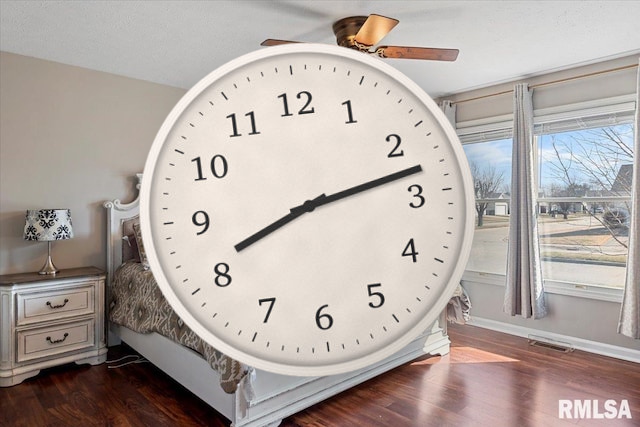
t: 8:13
